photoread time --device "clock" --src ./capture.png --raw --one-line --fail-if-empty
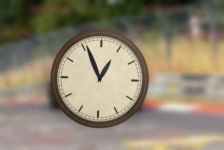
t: 12:56
